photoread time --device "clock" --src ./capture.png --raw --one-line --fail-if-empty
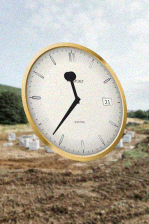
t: 11:37
